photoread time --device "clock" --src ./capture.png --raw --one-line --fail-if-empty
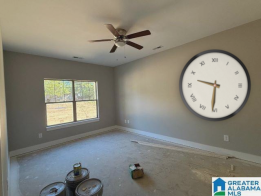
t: 9:31
